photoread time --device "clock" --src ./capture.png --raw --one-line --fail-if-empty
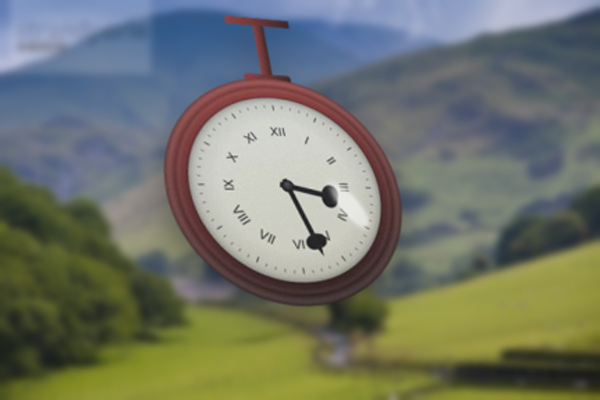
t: 3:27
